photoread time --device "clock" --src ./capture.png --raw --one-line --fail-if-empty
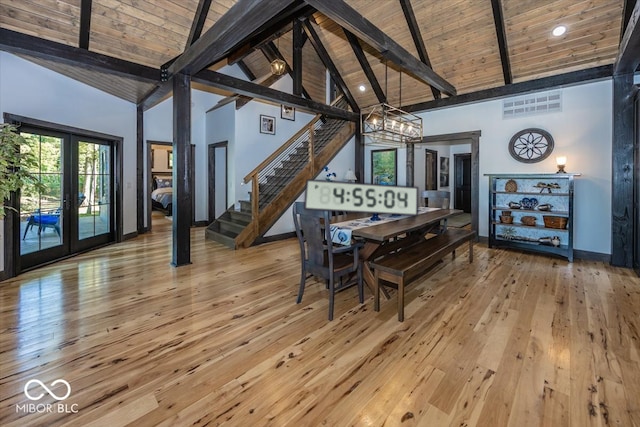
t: 4:55:04
